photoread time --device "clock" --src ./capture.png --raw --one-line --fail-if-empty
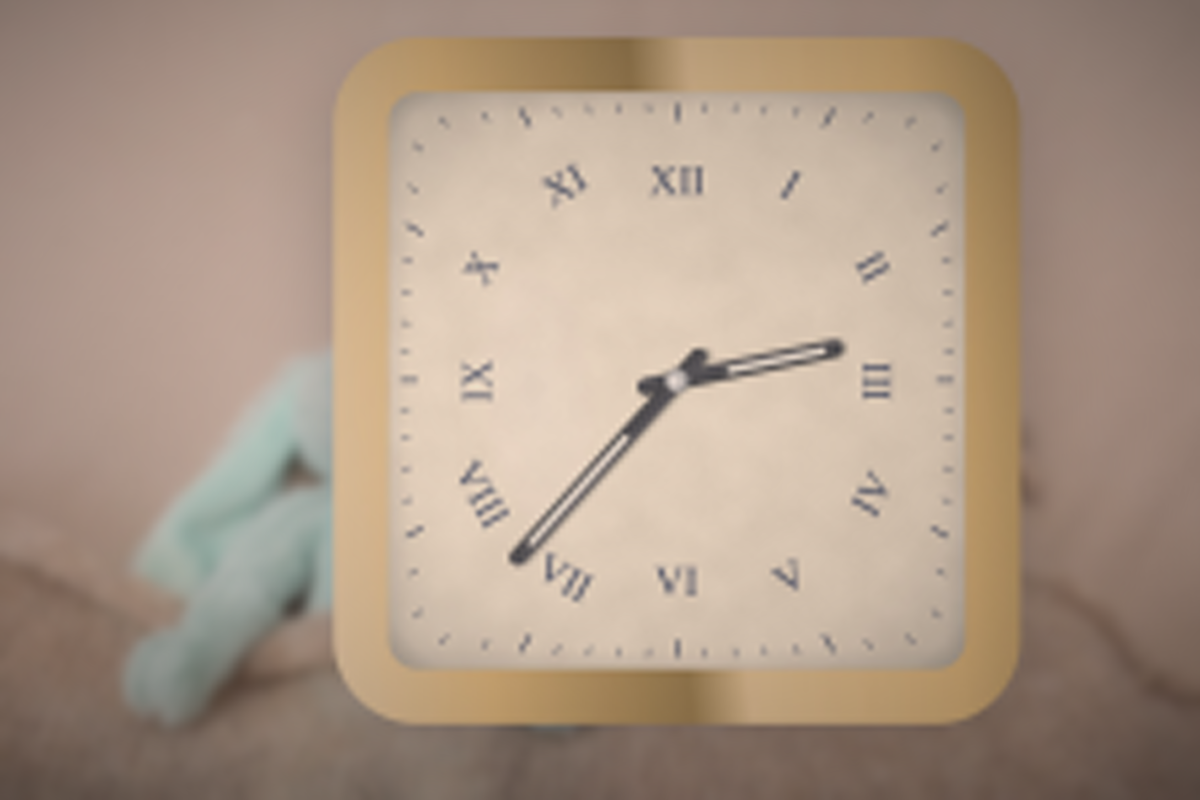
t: 2:37
